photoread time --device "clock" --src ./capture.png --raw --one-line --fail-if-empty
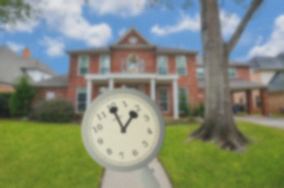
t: 2:00
